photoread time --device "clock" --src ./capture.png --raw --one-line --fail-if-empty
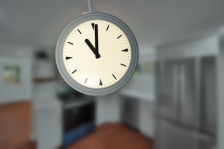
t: 11:01
